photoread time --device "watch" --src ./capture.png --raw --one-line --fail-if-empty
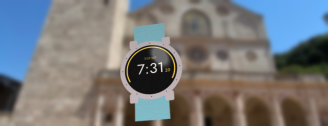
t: 7:31
